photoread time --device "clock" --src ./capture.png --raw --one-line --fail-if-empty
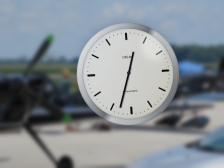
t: 12:33
